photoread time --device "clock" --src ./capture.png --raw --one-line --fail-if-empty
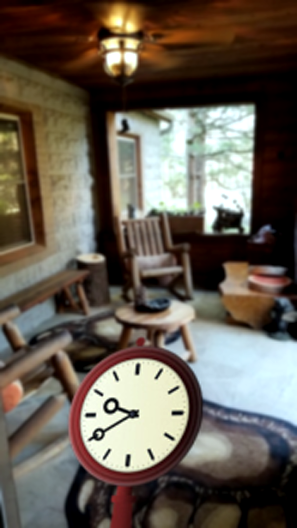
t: 9:40
